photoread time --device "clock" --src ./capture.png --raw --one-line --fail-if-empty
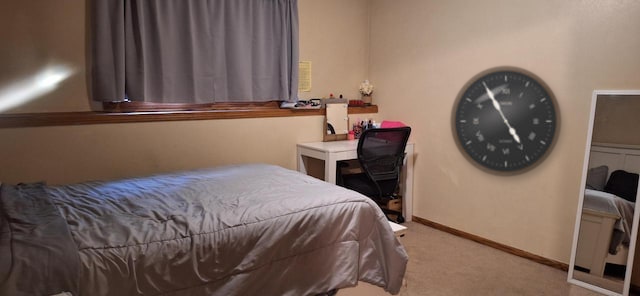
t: 4:55
